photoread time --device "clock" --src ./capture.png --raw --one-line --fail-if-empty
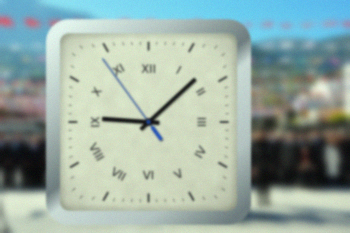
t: 9:07:54
